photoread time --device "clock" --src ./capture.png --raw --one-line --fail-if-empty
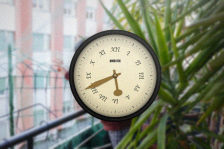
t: 5:41
